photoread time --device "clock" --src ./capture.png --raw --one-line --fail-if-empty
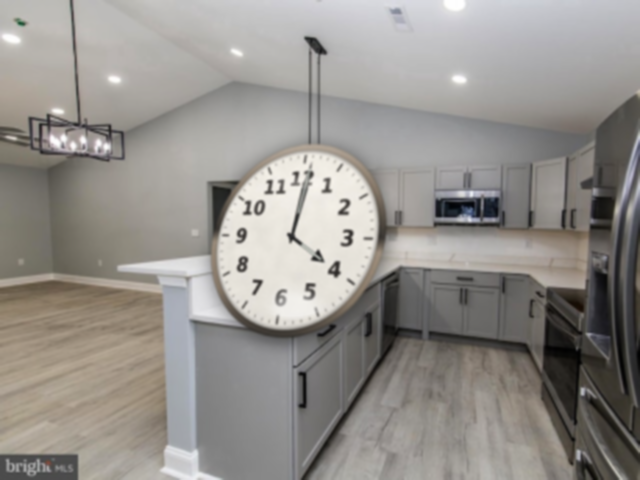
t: 4:01
